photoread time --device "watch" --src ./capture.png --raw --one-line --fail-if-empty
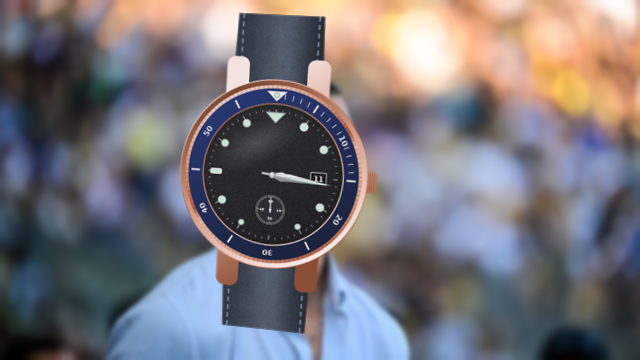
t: 3:16
